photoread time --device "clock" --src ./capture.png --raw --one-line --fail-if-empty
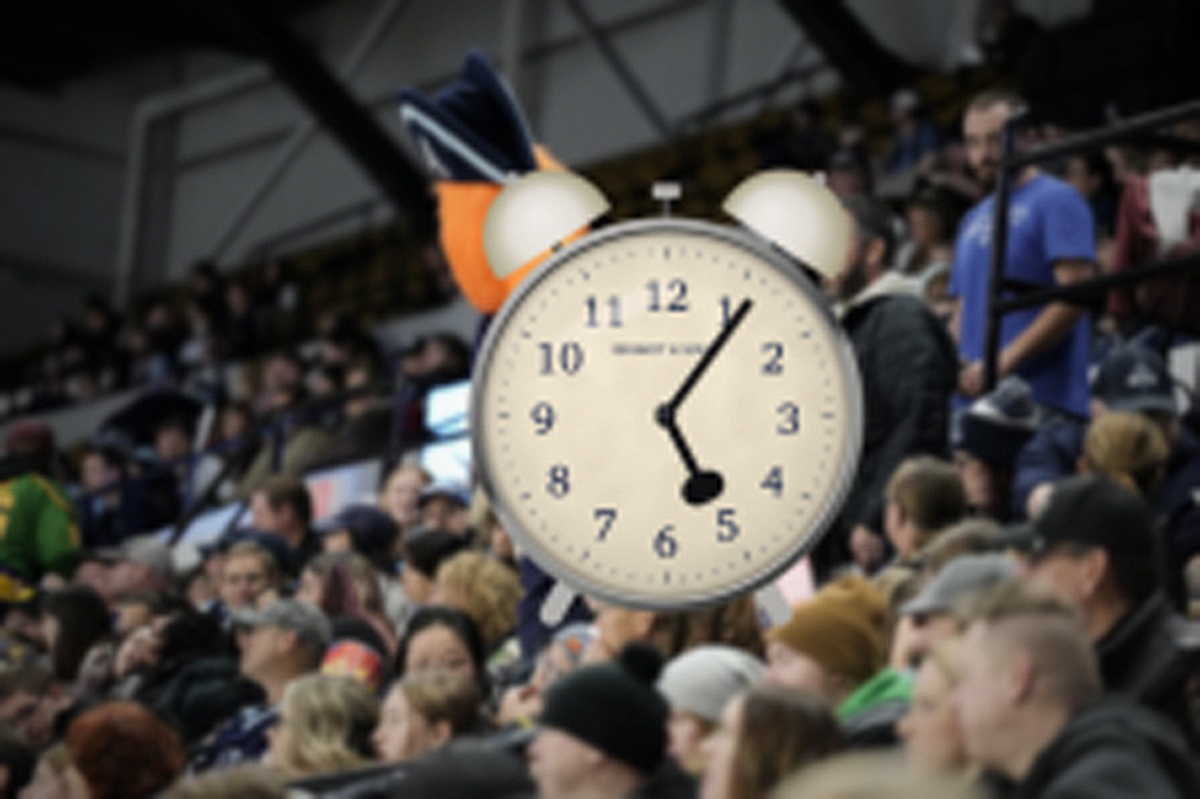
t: 5:06
